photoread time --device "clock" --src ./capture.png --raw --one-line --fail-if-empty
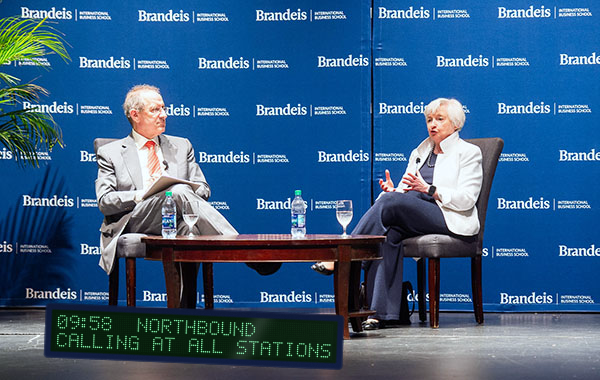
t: 9:58
